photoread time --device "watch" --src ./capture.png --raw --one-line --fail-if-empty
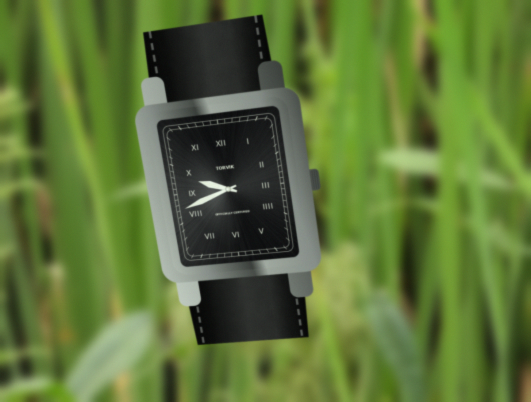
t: 9:42
